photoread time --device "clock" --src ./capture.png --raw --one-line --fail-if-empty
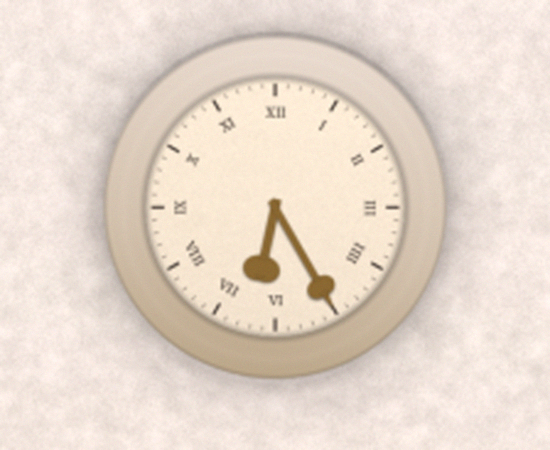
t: 6:25
